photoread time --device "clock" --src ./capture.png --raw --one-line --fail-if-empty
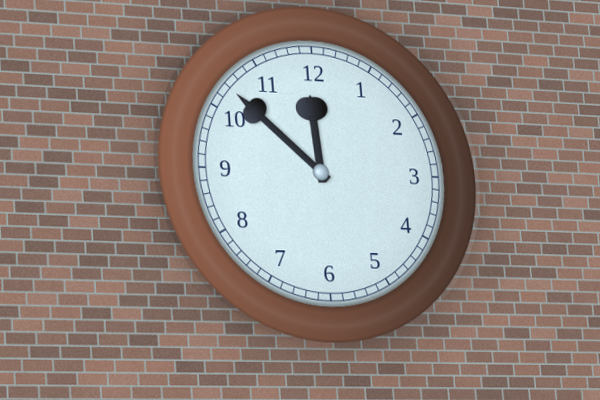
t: 11:52
